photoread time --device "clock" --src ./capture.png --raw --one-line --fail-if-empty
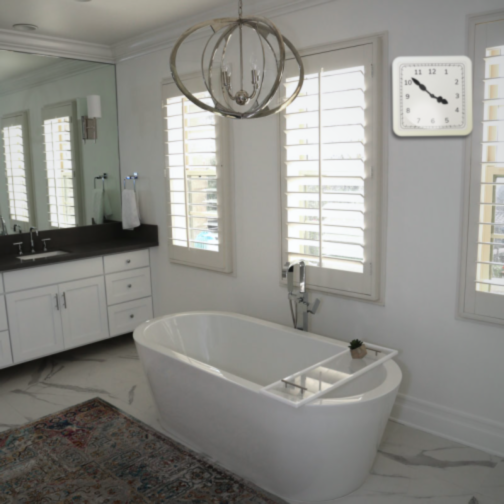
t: 3:52
